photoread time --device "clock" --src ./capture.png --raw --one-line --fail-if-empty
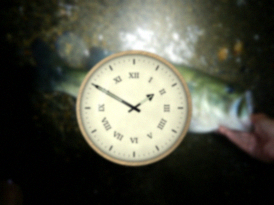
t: 1:50
